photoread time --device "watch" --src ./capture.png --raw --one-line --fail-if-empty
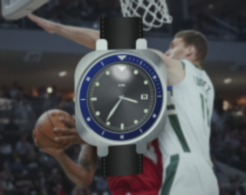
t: 3:36
